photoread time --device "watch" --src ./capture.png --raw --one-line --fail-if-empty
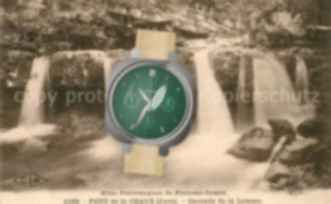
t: 10:34
